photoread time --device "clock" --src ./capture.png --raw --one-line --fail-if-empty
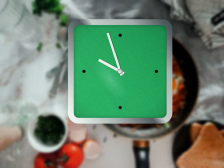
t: 9:57
